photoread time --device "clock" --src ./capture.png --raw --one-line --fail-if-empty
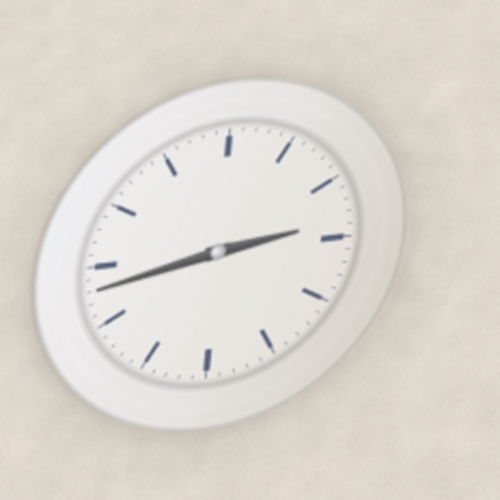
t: 2:43
